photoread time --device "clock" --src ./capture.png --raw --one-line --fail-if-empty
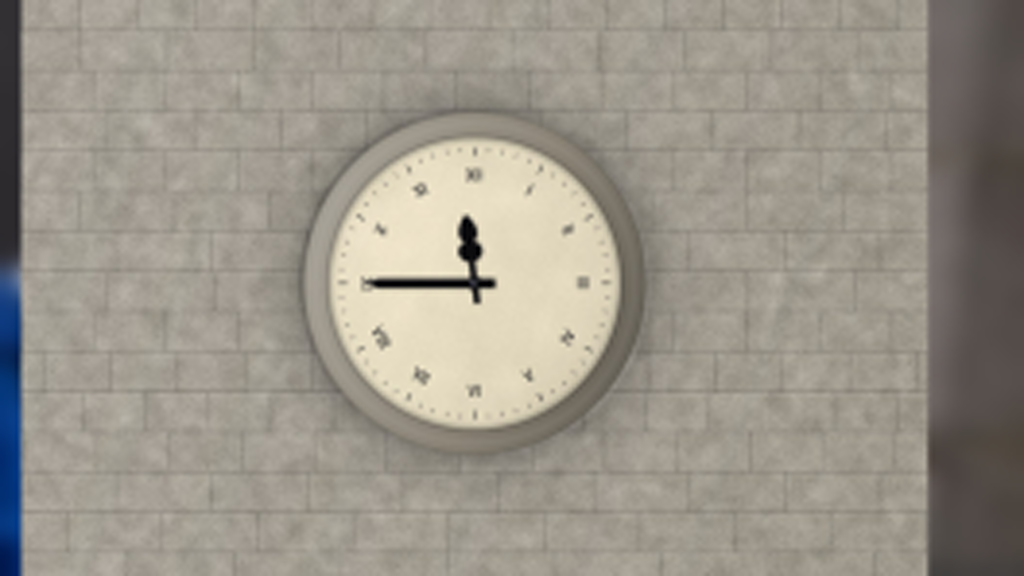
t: 11:45
